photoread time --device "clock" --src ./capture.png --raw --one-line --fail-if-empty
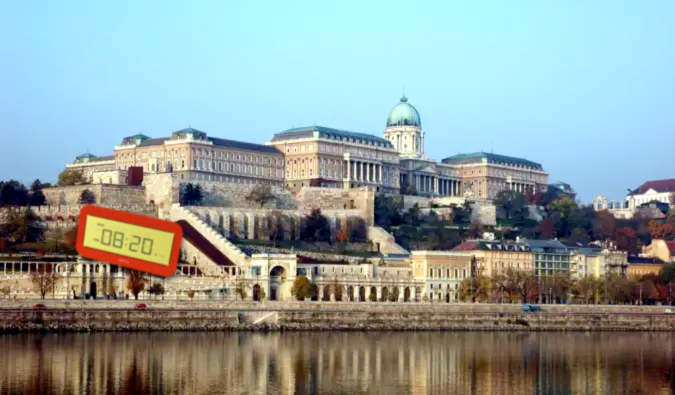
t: 8:20
